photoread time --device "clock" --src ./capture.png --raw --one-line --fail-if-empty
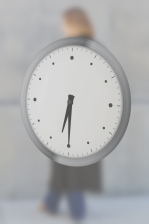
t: 6:30
